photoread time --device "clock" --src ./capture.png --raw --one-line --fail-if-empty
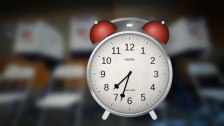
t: 7:33
